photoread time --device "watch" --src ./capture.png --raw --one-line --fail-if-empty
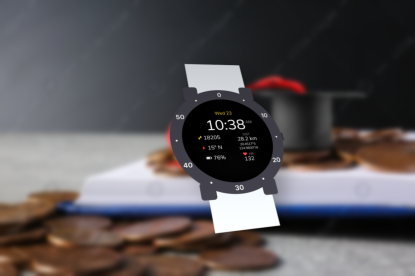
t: 10:38
